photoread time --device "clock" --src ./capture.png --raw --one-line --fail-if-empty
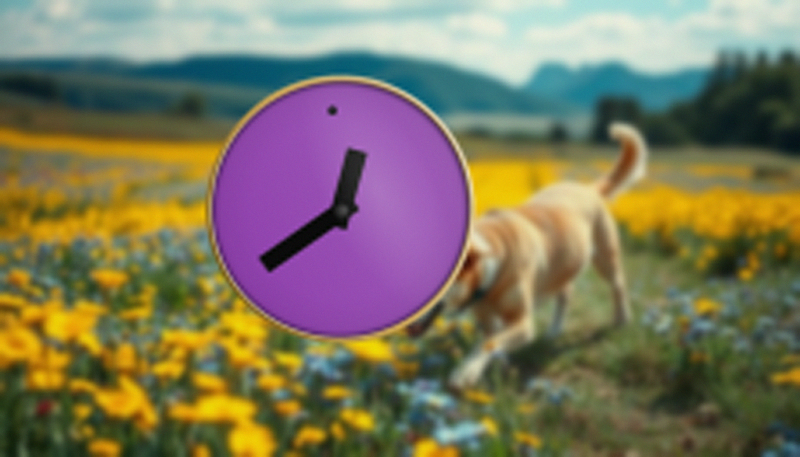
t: 12:40
